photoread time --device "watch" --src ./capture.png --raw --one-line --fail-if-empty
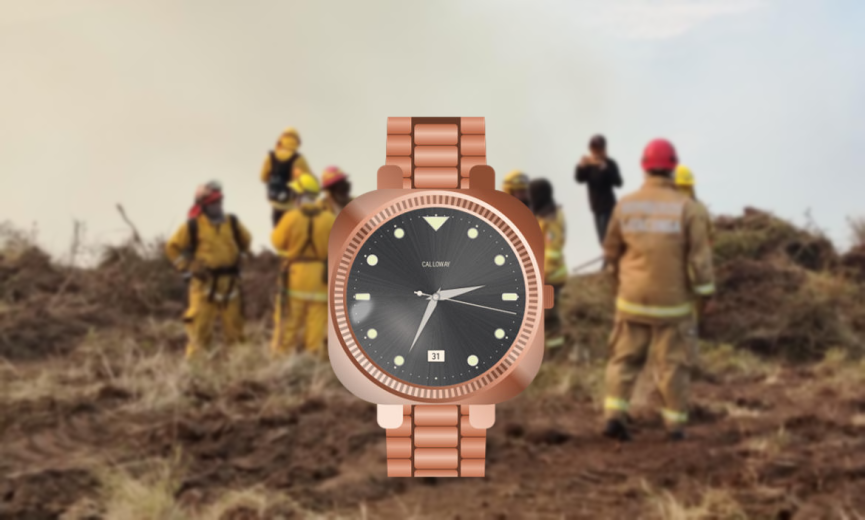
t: 2:34:17
